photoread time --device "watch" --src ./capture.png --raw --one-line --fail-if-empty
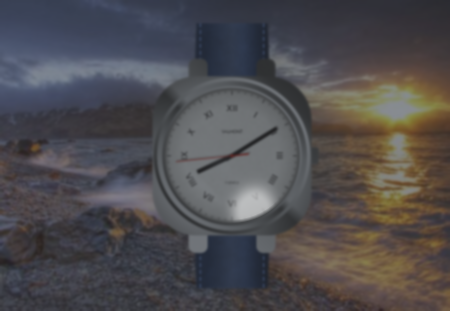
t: 8:09:44
